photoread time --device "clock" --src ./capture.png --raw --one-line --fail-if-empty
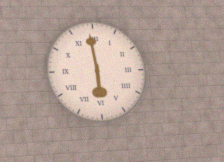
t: 5:59
